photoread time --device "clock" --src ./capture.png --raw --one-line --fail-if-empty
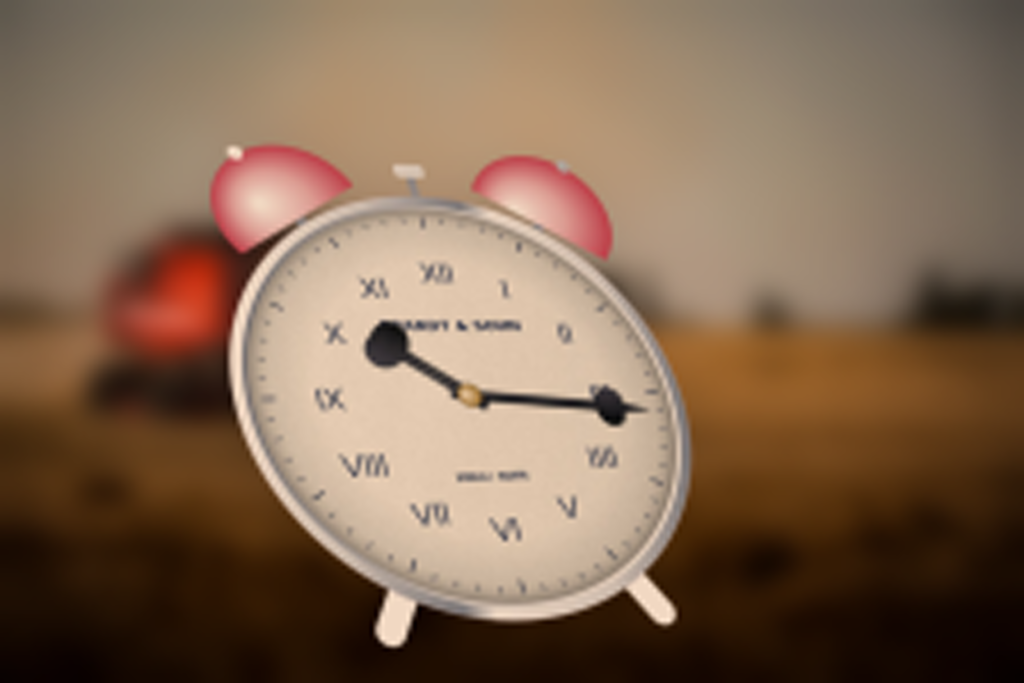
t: 10:16
